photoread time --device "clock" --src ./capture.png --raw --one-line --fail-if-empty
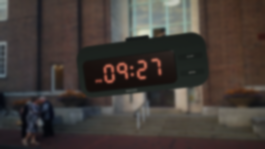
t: 9:27
